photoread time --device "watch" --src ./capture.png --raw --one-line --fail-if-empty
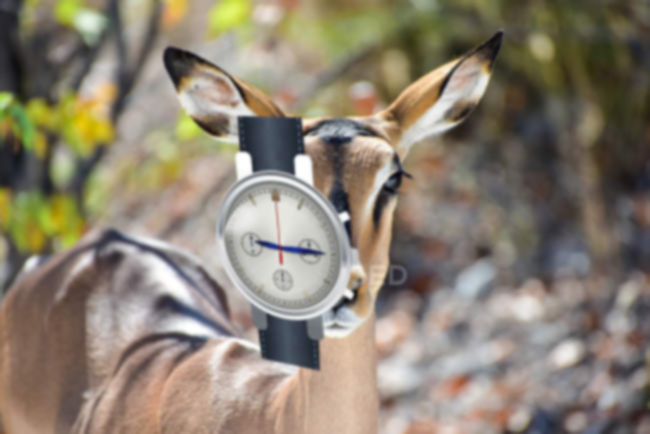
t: 9:15
